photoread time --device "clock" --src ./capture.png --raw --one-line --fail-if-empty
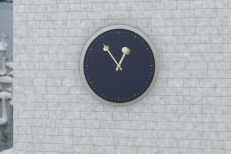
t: 12:54
